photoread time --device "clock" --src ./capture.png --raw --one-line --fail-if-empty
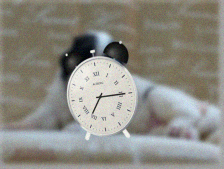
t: 7:15
